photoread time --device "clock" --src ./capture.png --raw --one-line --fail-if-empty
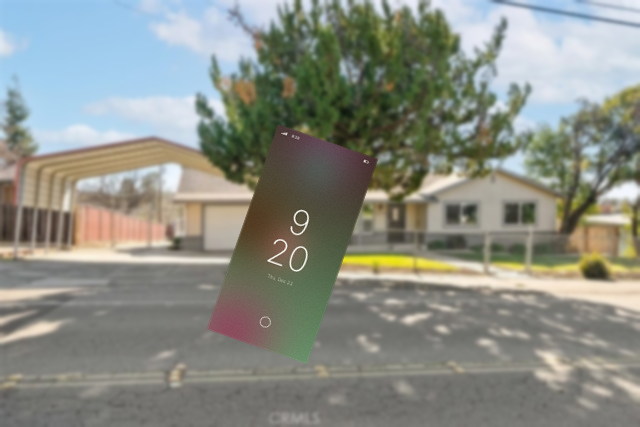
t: 9:20
